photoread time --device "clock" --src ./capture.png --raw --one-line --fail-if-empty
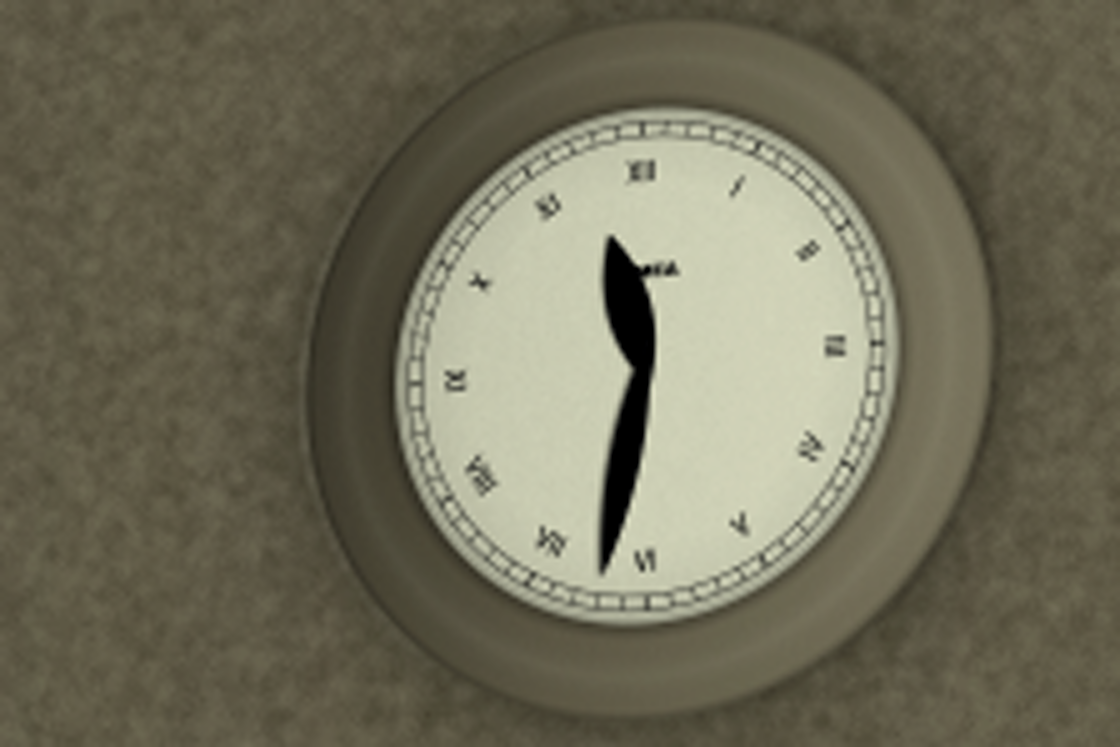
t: 11:32
